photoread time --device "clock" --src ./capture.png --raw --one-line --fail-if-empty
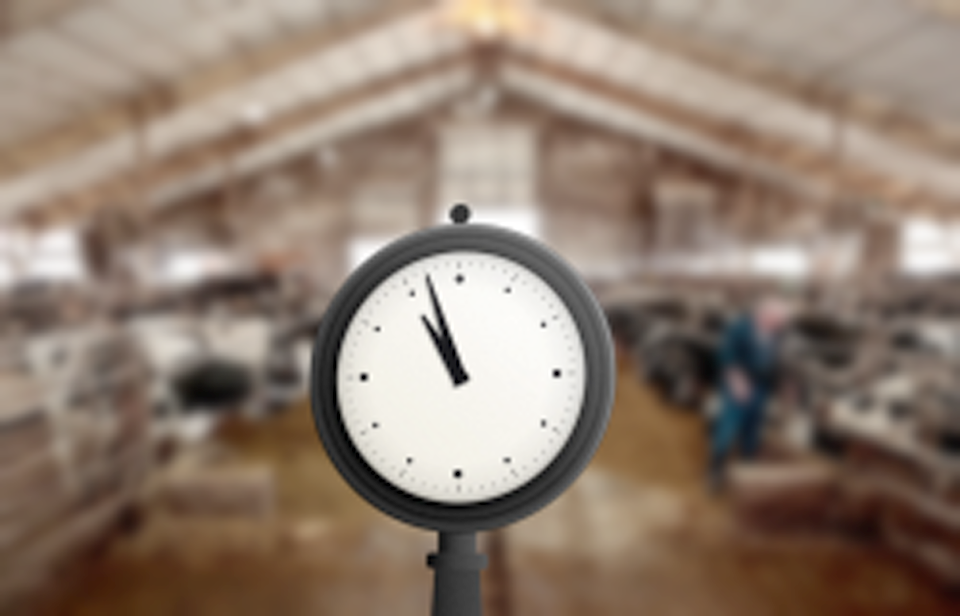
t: 10:57
